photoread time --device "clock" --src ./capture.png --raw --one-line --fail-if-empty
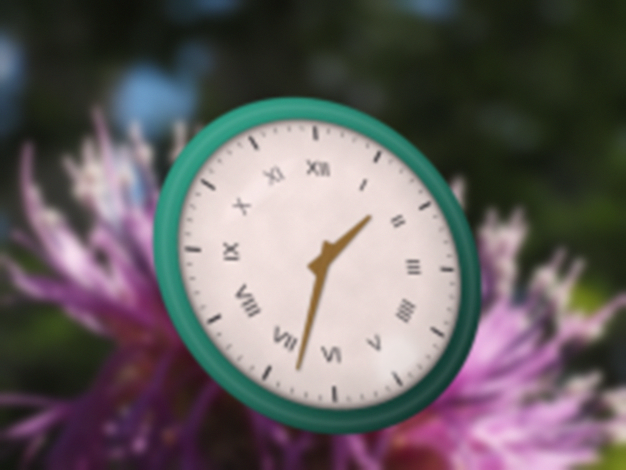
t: 1:33
